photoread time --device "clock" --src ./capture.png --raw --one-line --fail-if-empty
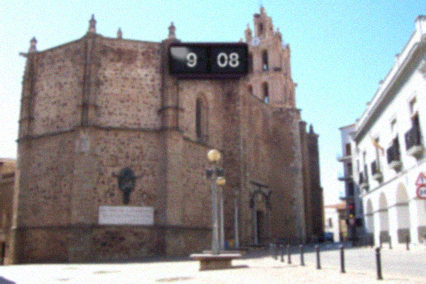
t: 9:08
